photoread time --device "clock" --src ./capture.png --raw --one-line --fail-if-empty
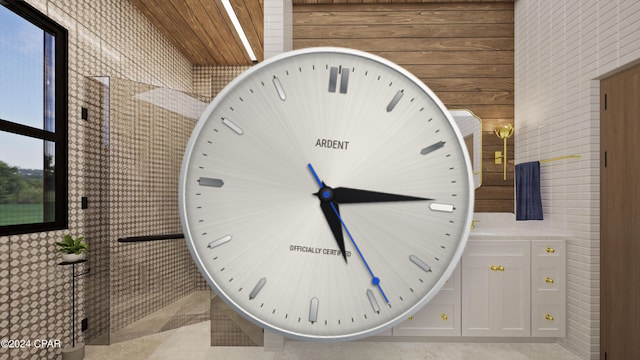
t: 5:14:24
